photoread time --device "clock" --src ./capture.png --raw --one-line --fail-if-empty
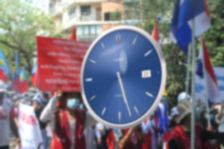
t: 5:27
